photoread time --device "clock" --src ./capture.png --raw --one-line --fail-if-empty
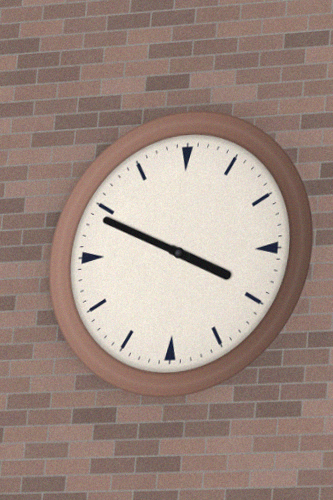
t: 3:49
